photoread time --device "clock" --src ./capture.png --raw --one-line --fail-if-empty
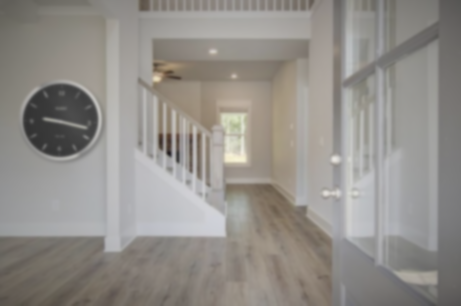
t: 9:17
